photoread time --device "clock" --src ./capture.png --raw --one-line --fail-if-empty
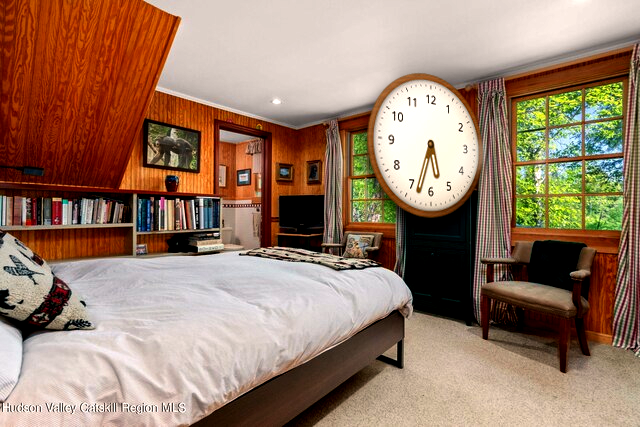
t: 5:33
